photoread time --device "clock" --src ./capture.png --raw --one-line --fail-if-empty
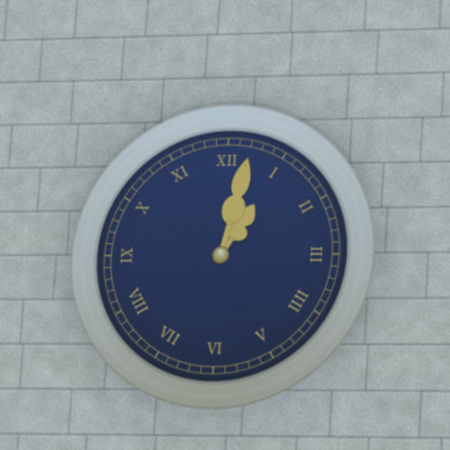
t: 1:02
